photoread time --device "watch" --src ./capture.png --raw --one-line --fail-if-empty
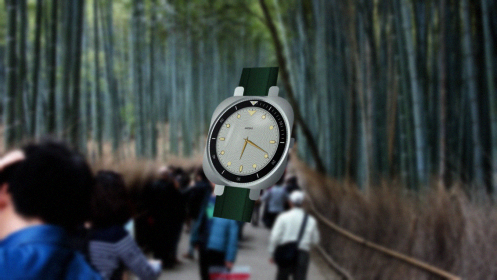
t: 6:19
